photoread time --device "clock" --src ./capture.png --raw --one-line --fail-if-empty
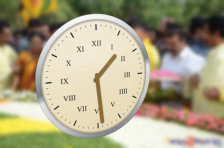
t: 1:29
